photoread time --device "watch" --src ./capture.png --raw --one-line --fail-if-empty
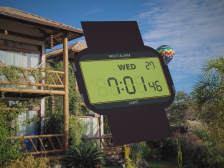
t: 7:01:46
